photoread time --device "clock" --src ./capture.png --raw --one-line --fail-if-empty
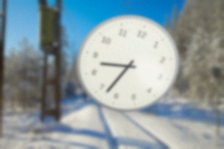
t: 8:33
